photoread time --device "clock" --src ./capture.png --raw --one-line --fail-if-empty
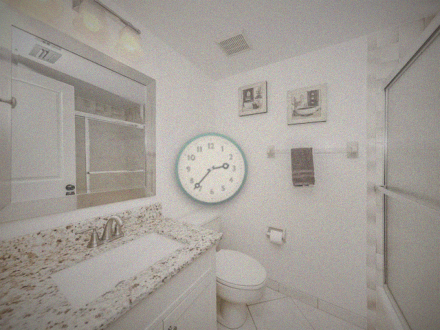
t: 2:37
